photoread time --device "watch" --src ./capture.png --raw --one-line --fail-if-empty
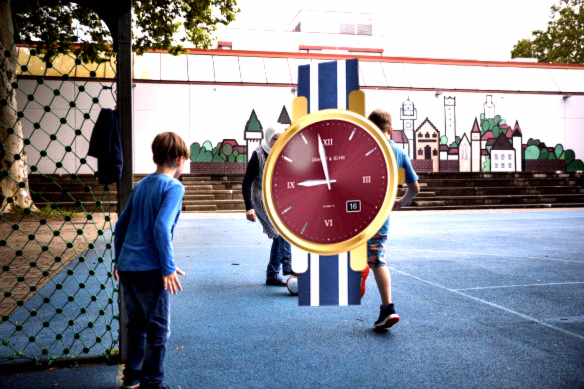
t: 8:58
